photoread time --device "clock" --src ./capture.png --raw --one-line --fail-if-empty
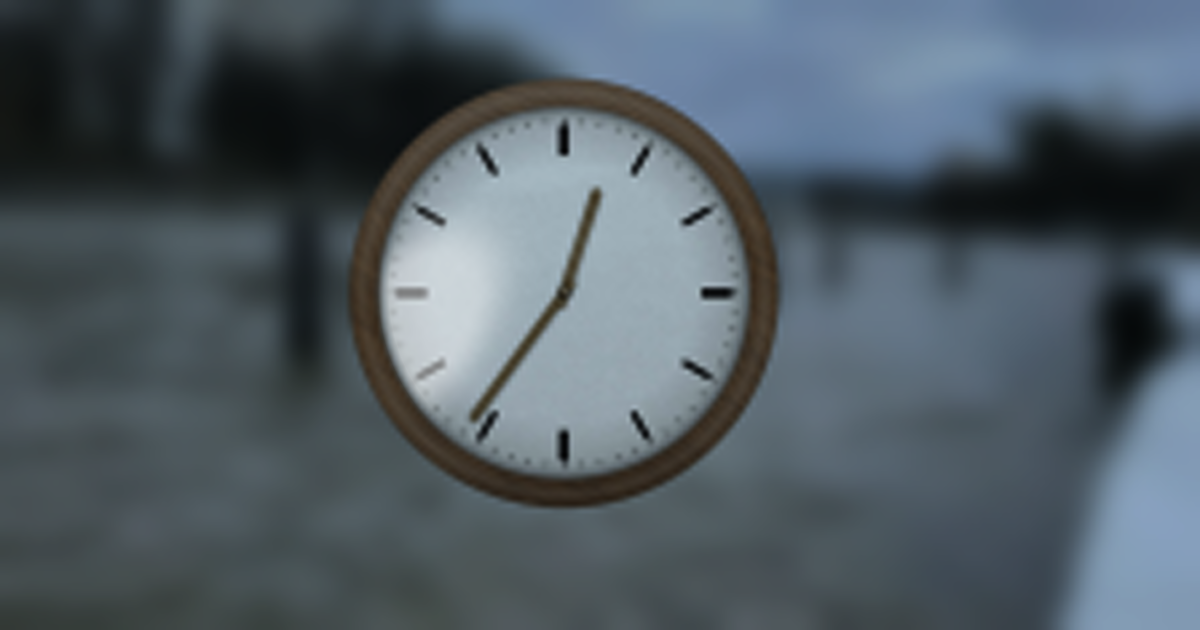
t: 12:36
